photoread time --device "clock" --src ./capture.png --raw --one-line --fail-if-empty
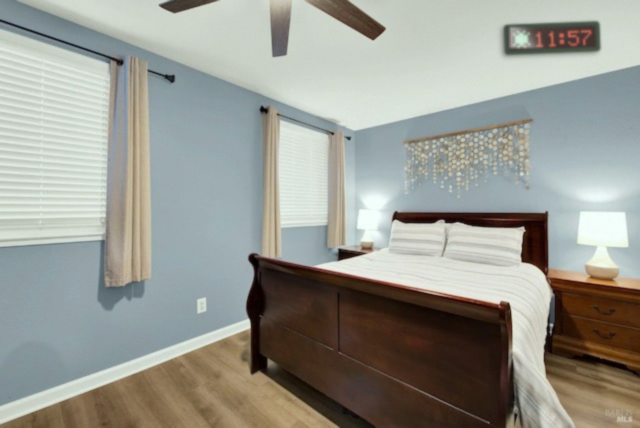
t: 11:57
